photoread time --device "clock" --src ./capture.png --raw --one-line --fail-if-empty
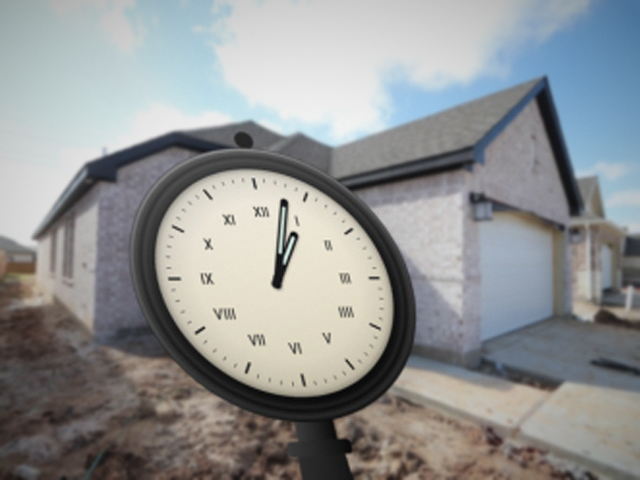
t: 1:03
